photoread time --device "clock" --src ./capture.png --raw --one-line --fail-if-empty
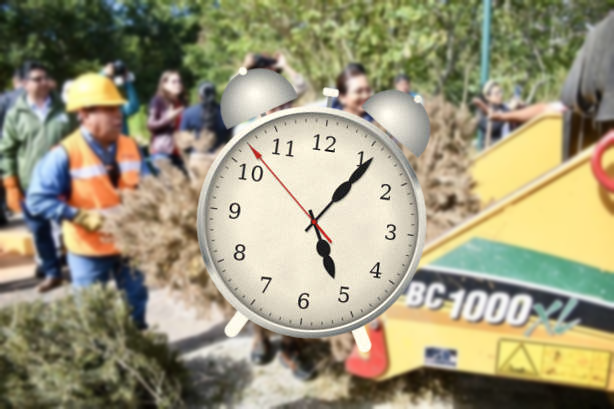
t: 5:05:52
